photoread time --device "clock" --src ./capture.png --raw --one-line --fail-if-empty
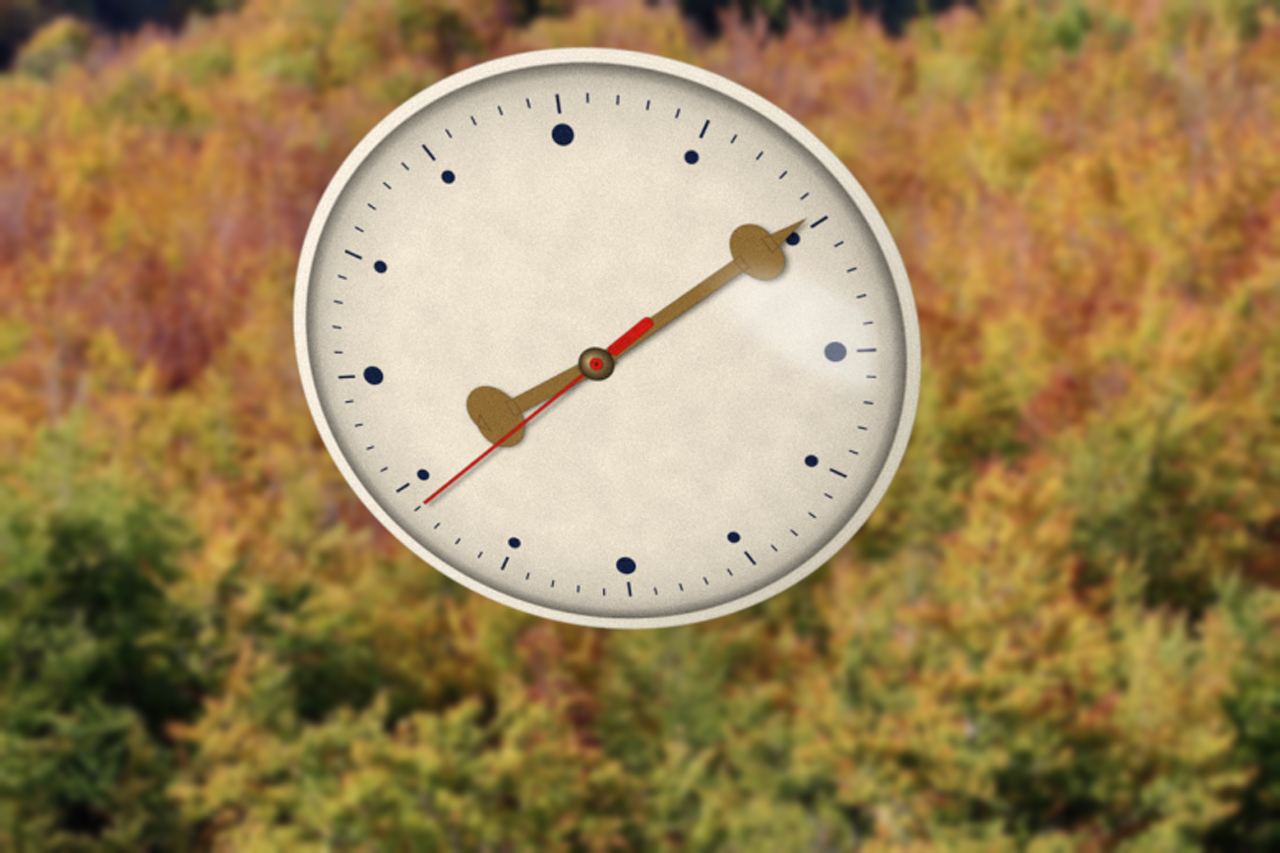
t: 8:09:39
